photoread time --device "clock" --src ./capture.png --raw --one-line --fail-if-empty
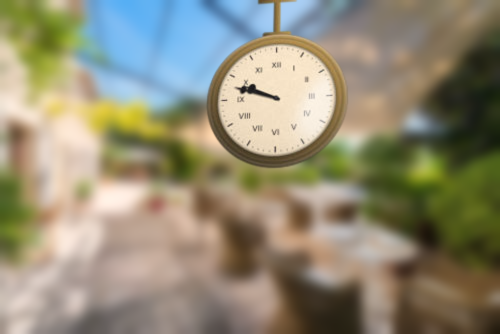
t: 9:48
